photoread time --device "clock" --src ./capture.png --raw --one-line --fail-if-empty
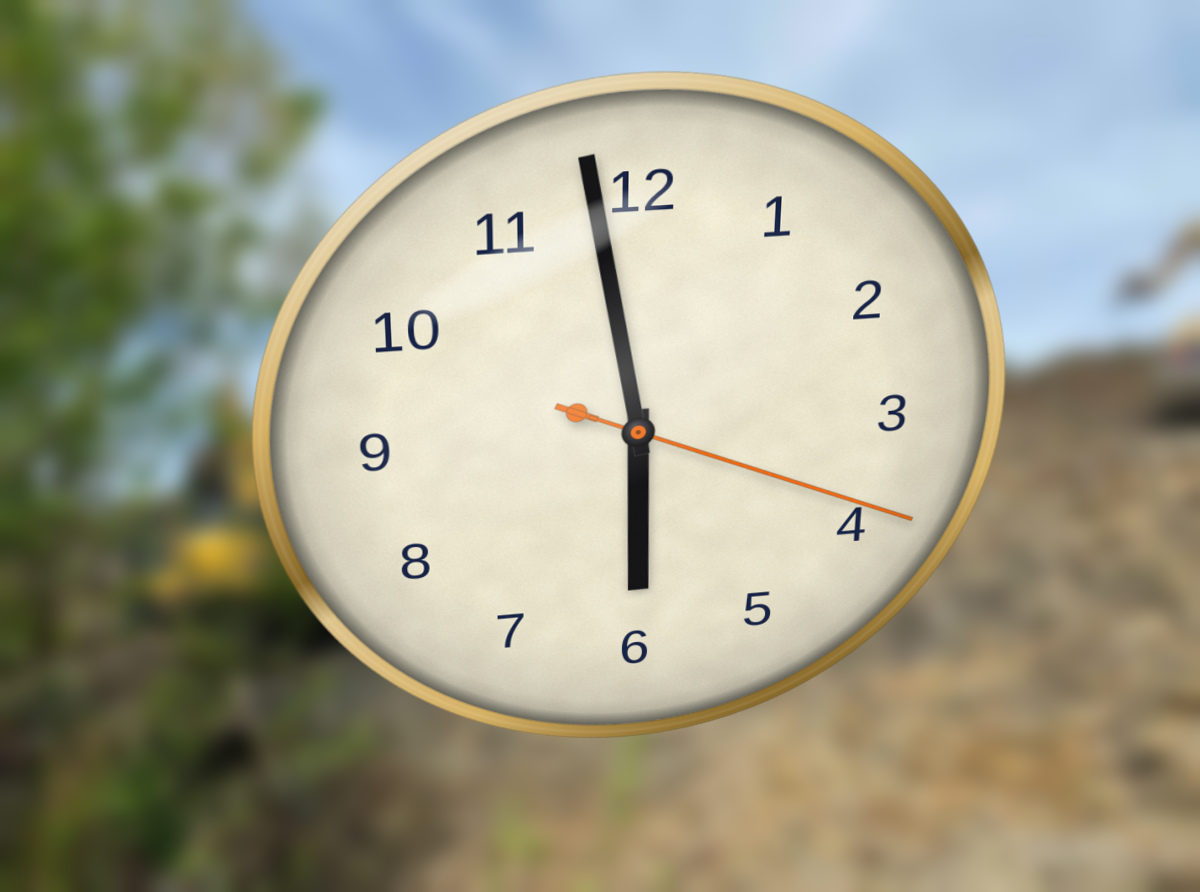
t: 5:58:19
